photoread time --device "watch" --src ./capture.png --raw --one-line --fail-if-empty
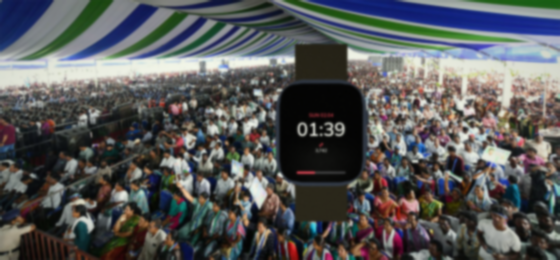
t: 1:39
